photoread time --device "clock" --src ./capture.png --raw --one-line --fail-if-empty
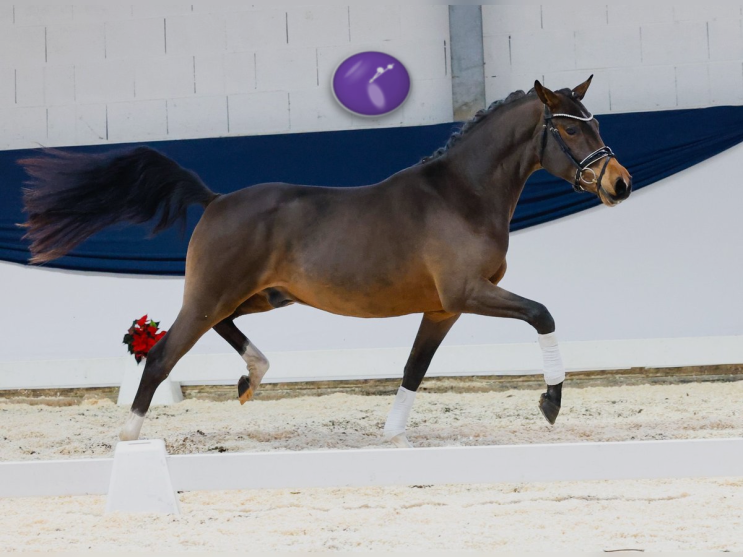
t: 1:08
